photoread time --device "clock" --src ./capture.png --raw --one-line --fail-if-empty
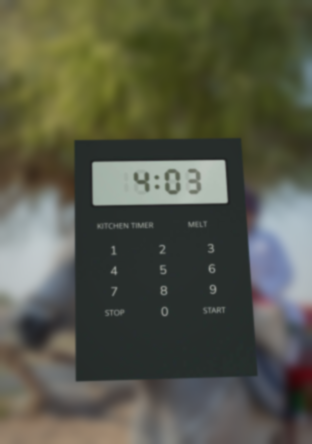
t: 4:03
